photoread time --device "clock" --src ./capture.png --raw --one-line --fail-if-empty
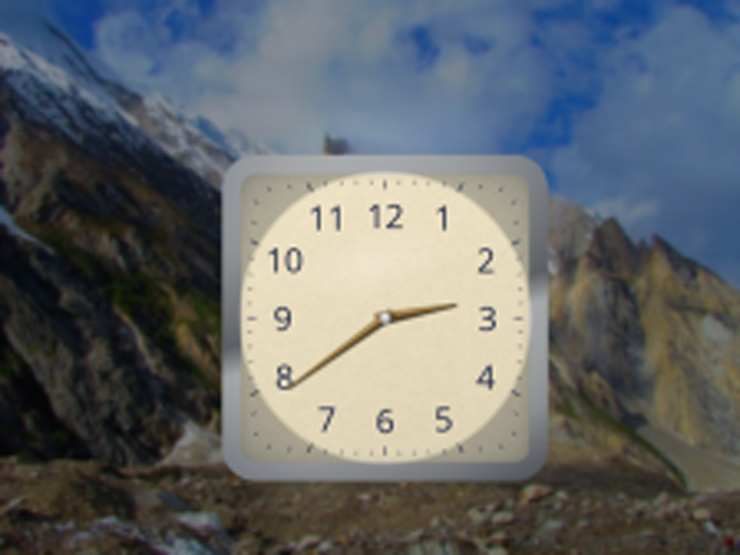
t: 2:39
